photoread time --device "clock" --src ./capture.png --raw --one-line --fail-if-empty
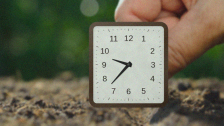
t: 9:37
